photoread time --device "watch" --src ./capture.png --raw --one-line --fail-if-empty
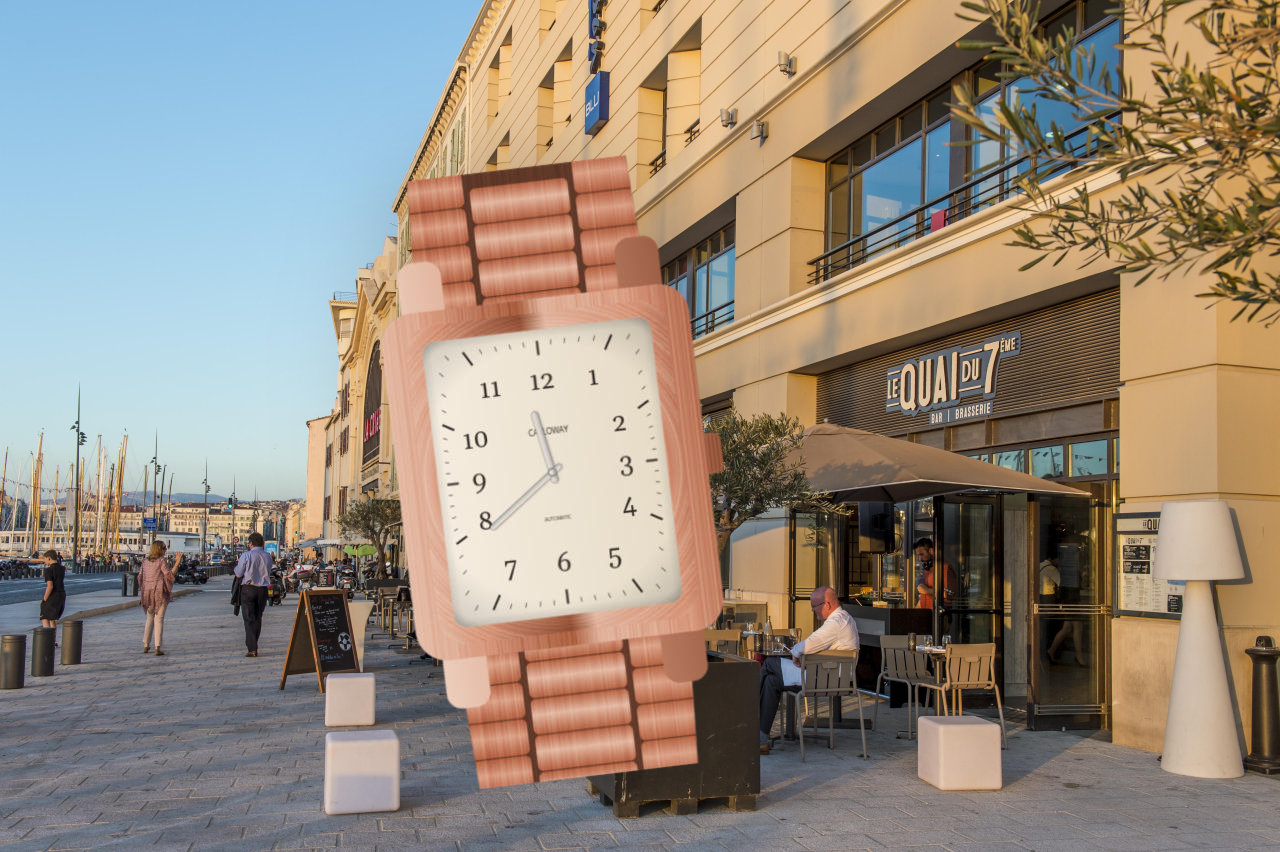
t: 11:39
